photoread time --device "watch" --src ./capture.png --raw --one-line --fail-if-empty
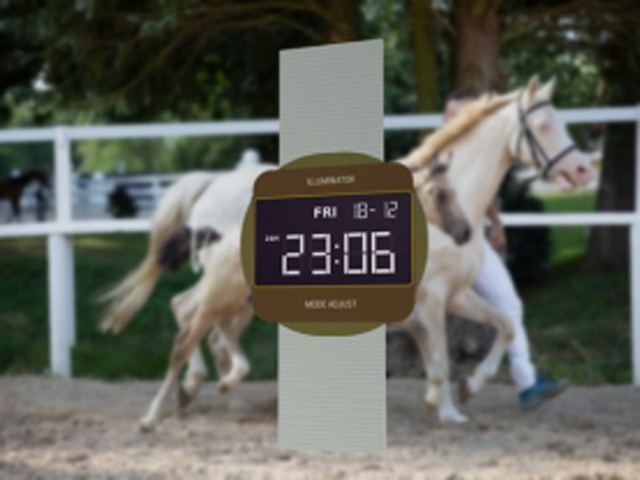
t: 23:06
